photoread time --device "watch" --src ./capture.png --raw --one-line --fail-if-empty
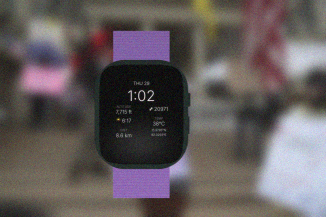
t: 1:02
